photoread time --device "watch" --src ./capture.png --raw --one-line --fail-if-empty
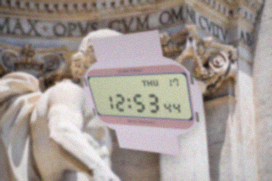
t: 12:53:44
